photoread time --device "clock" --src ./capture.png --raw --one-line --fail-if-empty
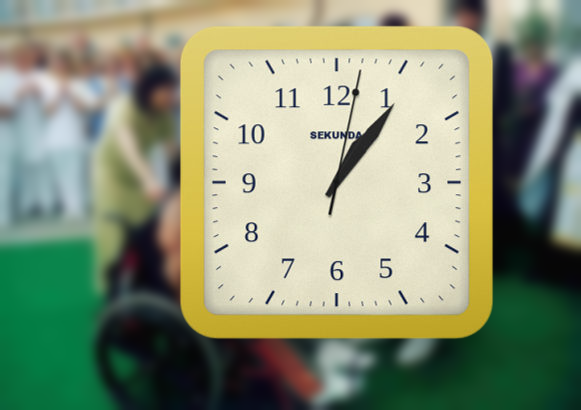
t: 1:06:02
